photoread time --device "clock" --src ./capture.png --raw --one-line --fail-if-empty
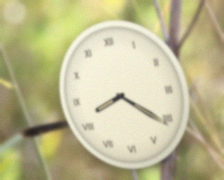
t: 8:21
